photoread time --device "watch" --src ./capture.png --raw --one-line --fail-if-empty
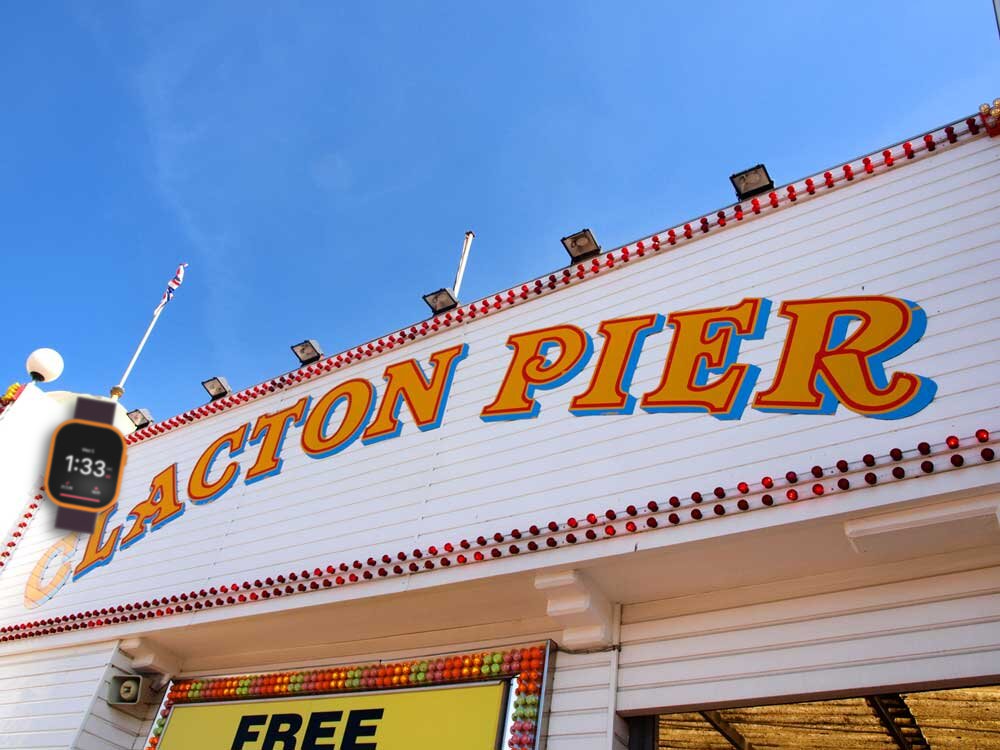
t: 1:33
